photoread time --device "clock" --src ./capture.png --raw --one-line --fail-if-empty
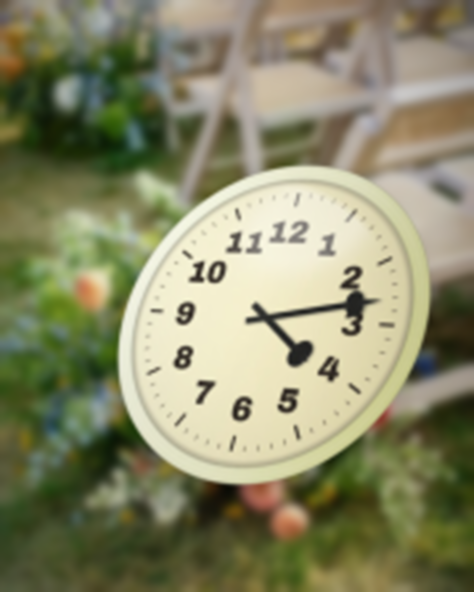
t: 4:13
